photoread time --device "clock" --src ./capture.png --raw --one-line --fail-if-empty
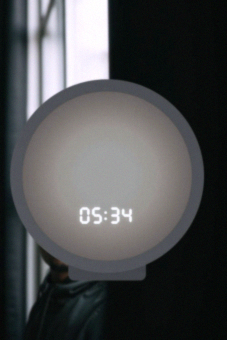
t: 5:34
